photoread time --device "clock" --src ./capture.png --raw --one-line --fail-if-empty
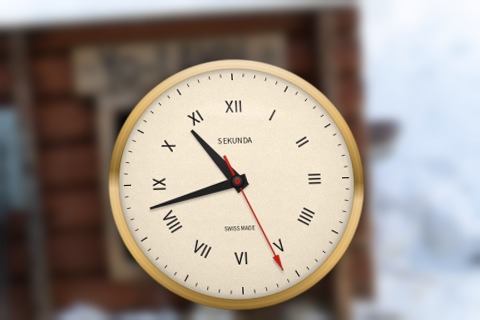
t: 10:42:26
